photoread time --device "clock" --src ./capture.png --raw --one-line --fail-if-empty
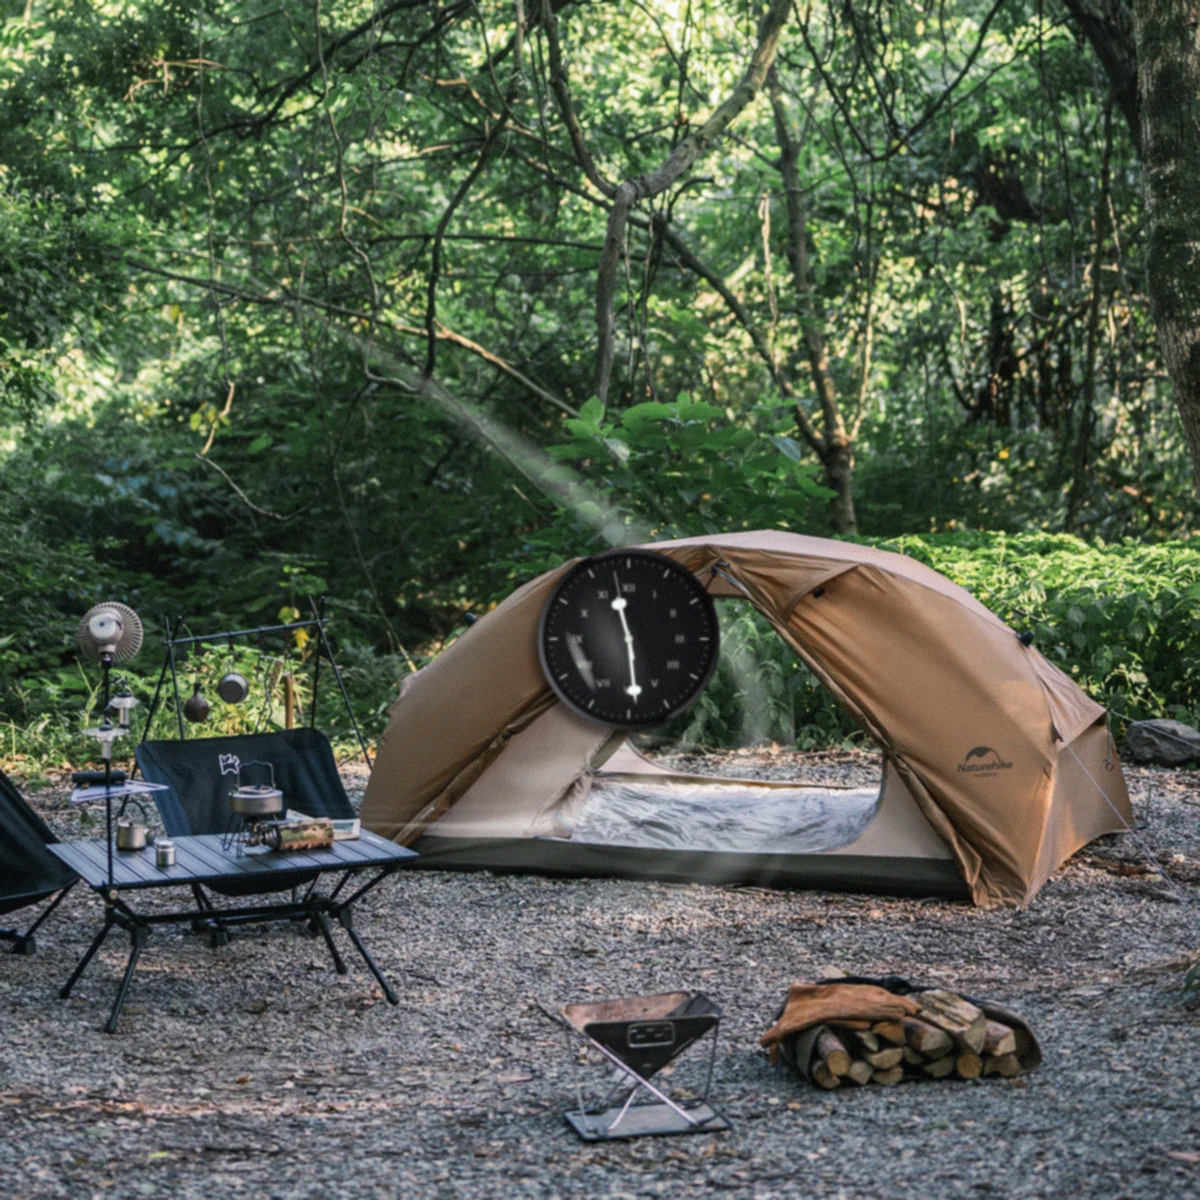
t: 11:28:58
